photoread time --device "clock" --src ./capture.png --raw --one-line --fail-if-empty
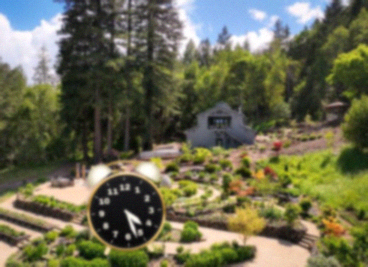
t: 4:27
